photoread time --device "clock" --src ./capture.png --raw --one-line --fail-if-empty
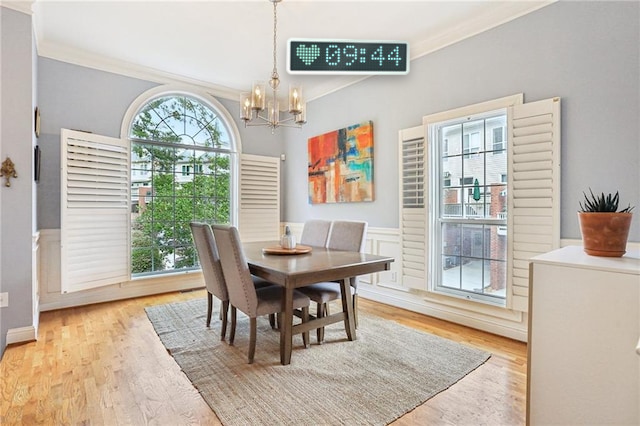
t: 9:44
